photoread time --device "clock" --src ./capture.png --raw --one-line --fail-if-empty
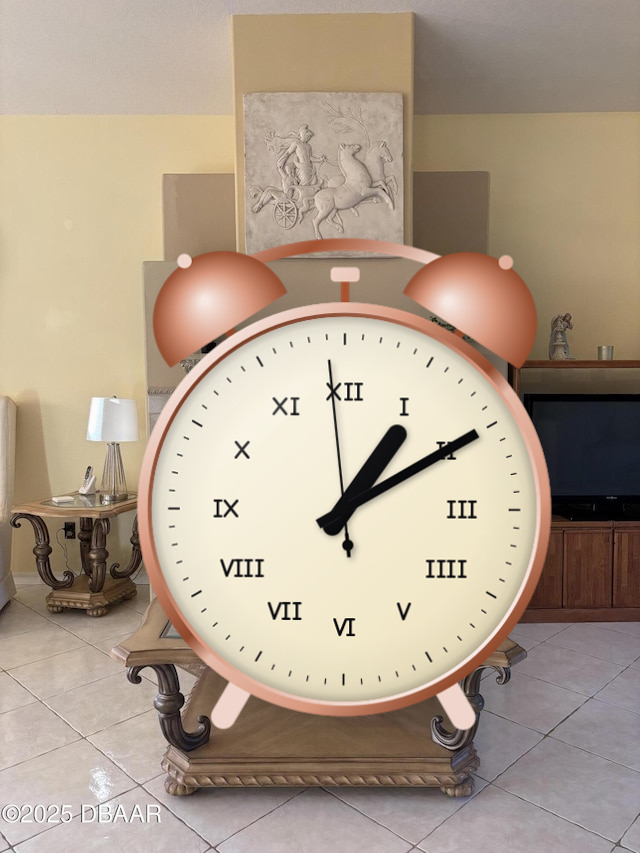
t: 1:09:59
